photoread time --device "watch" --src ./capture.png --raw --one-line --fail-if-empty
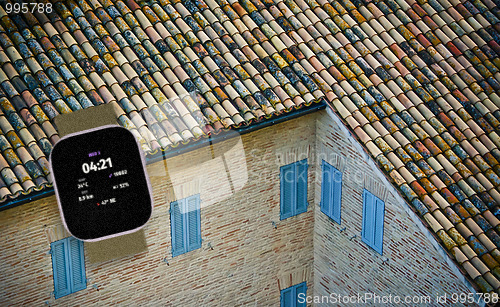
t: 4:21
